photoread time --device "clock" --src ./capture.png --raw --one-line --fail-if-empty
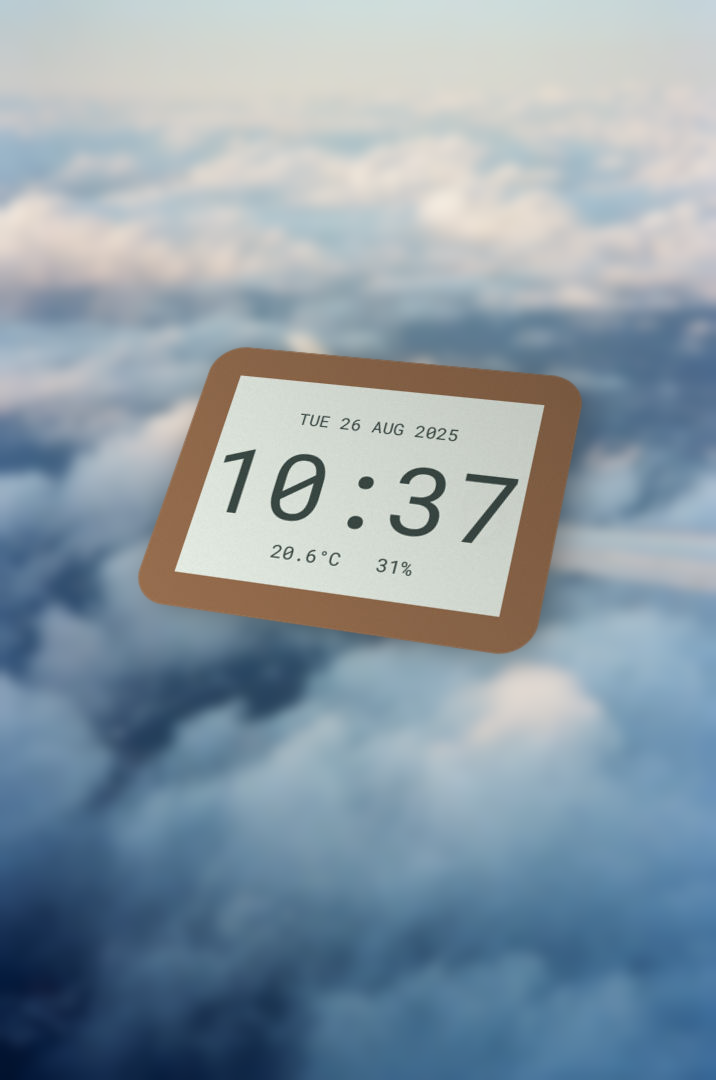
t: 10:37
